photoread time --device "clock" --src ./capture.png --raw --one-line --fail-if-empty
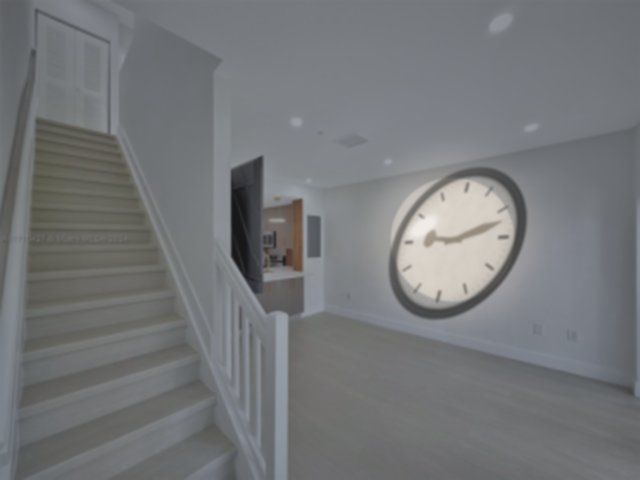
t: 9:12
